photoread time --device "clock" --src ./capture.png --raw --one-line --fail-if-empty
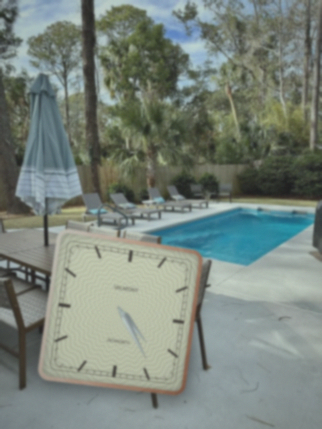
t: 4:24
